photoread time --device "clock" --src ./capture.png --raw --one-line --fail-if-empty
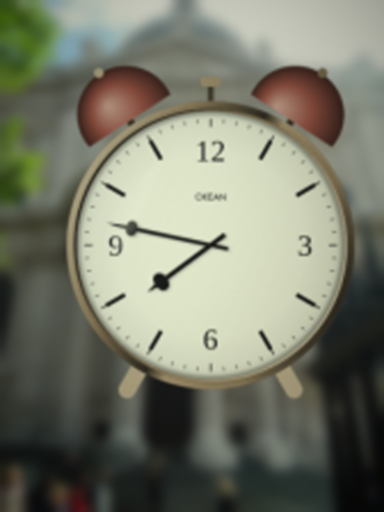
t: 7:47
